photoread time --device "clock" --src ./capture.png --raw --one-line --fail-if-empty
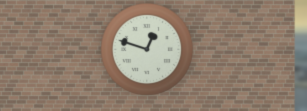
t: 12:48
